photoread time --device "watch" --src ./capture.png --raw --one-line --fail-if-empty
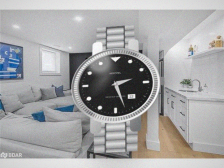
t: 2:27
